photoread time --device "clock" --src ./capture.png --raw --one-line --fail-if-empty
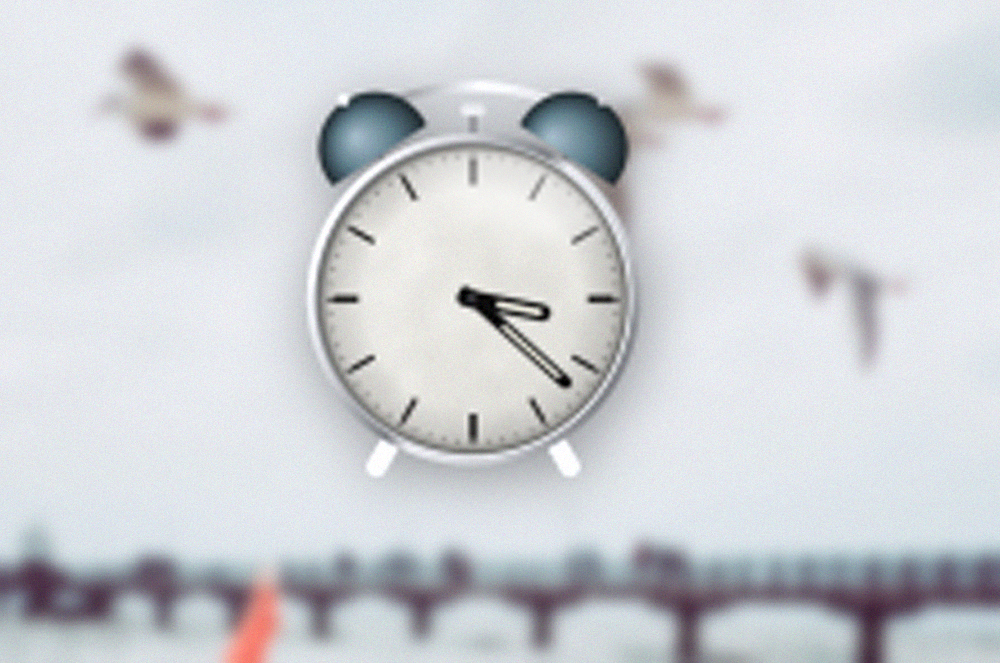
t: 3:22
